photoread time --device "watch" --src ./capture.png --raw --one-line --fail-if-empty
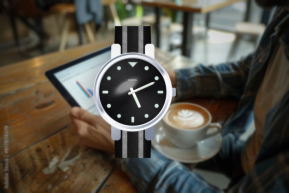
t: 5:11
